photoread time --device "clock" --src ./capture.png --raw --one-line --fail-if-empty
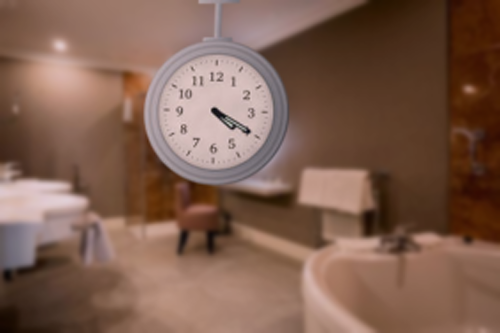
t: 4:20
